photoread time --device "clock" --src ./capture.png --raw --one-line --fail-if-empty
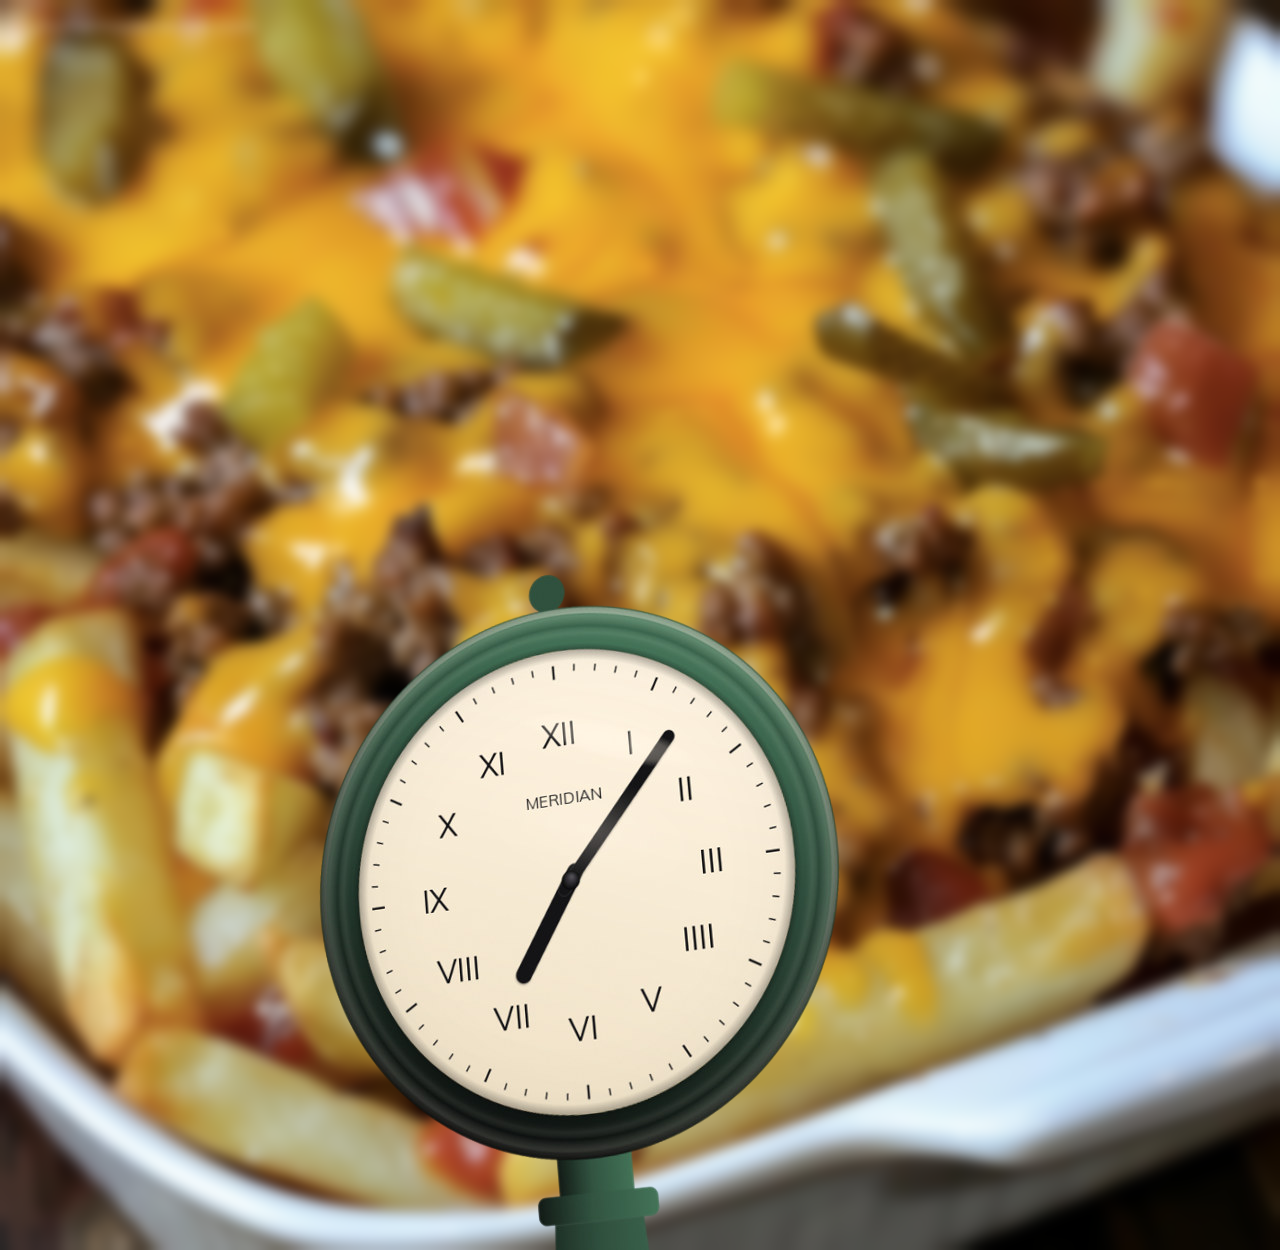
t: 7:07
